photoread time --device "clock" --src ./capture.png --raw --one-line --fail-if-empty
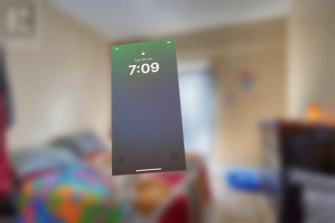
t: 7:09
